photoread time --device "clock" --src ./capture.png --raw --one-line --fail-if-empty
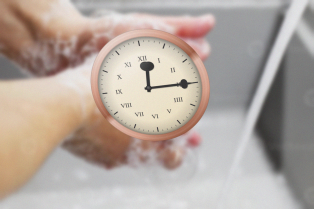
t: 12:15
